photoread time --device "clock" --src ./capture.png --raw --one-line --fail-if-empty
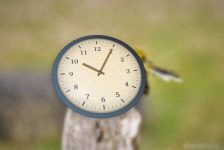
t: 10:05
